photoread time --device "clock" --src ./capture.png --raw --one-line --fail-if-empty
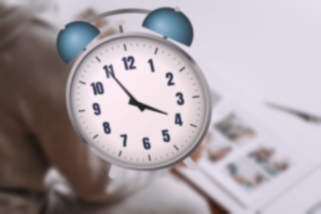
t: 3:55
